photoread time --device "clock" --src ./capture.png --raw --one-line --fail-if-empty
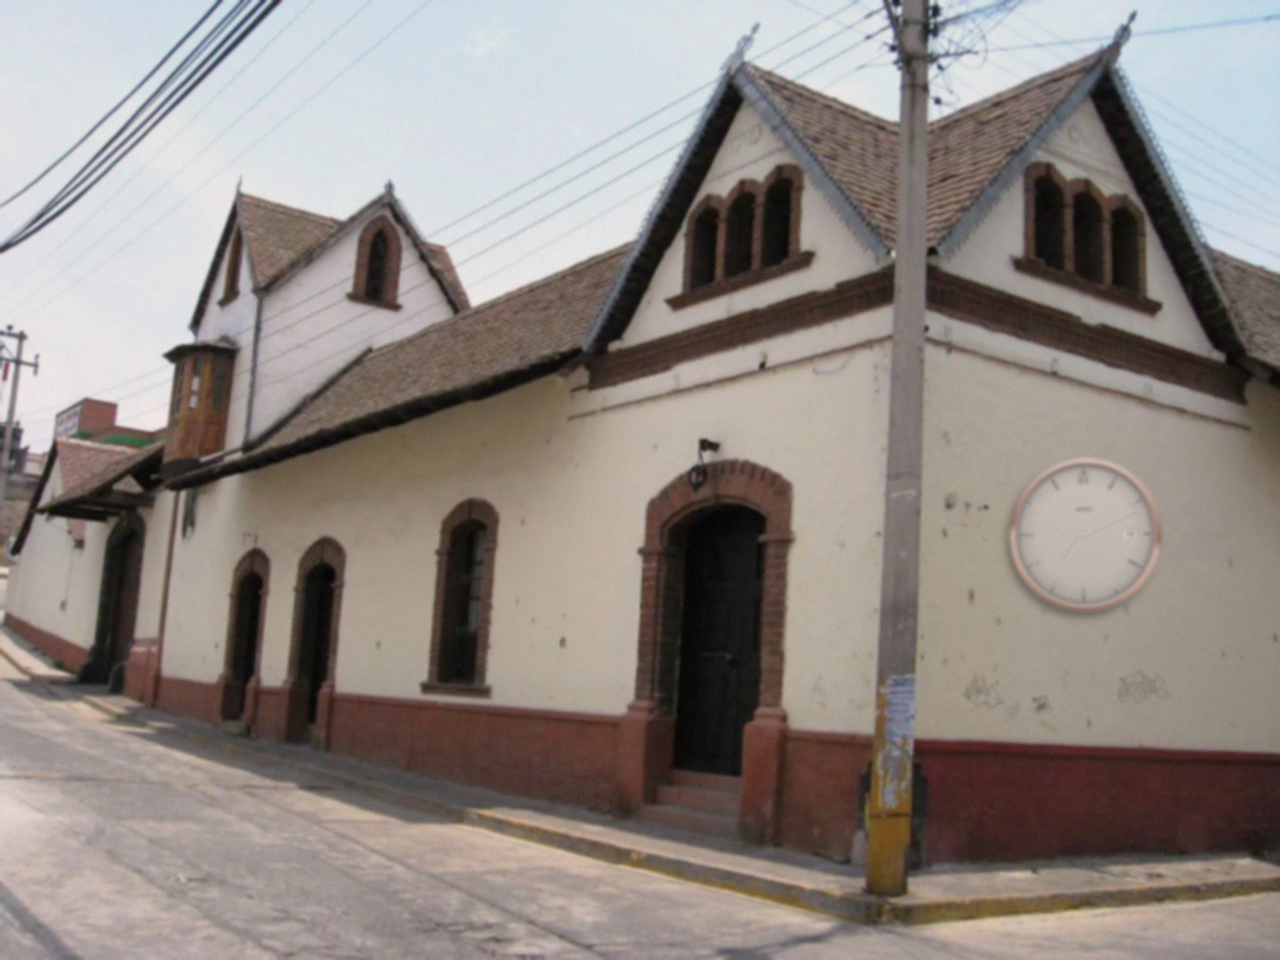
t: 7:11
